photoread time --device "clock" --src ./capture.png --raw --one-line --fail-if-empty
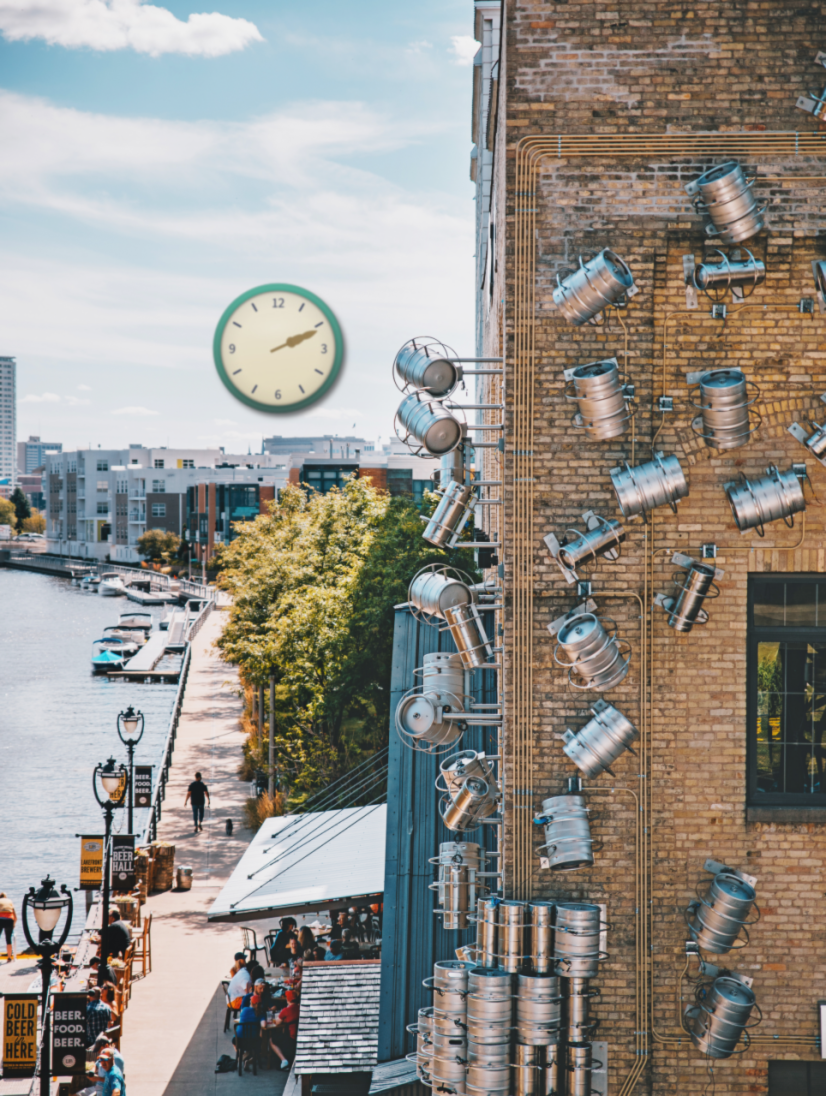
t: 2:11
